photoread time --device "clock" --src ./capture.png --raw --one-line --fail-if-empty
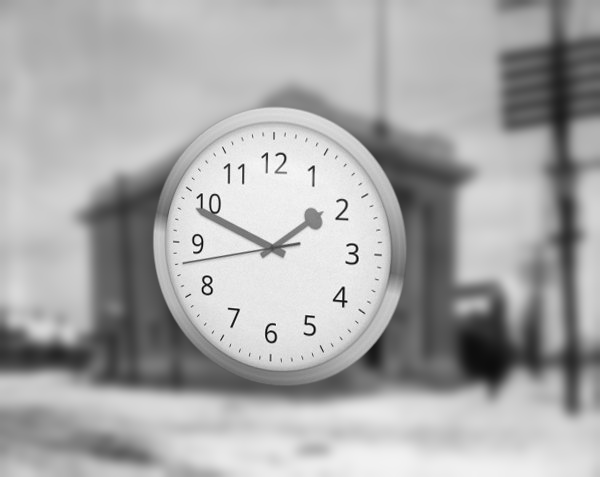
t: 1:48:43
